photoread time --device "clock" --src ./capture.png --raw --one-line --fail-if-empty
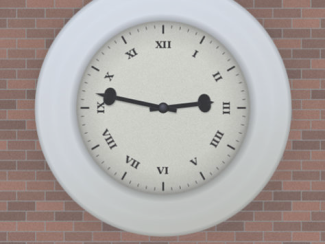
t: 2:47
